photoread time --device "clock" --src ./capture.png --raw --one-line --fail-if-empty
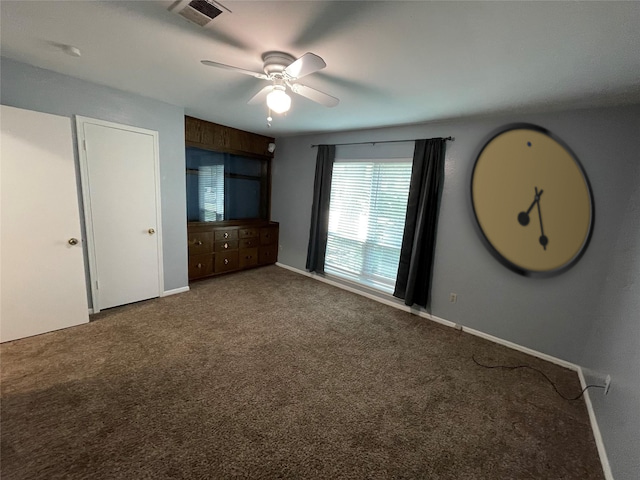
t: 7:30
